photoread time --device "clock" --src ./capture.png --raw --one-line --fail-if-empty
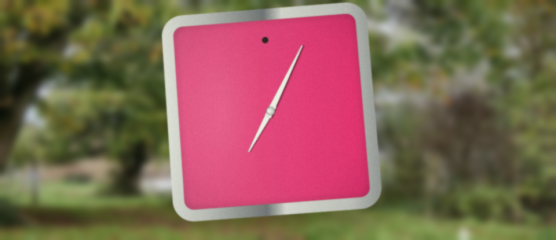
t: 7:05
